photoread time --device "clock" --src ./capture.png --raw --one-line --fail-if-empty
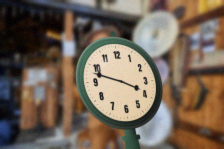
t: 3:48
